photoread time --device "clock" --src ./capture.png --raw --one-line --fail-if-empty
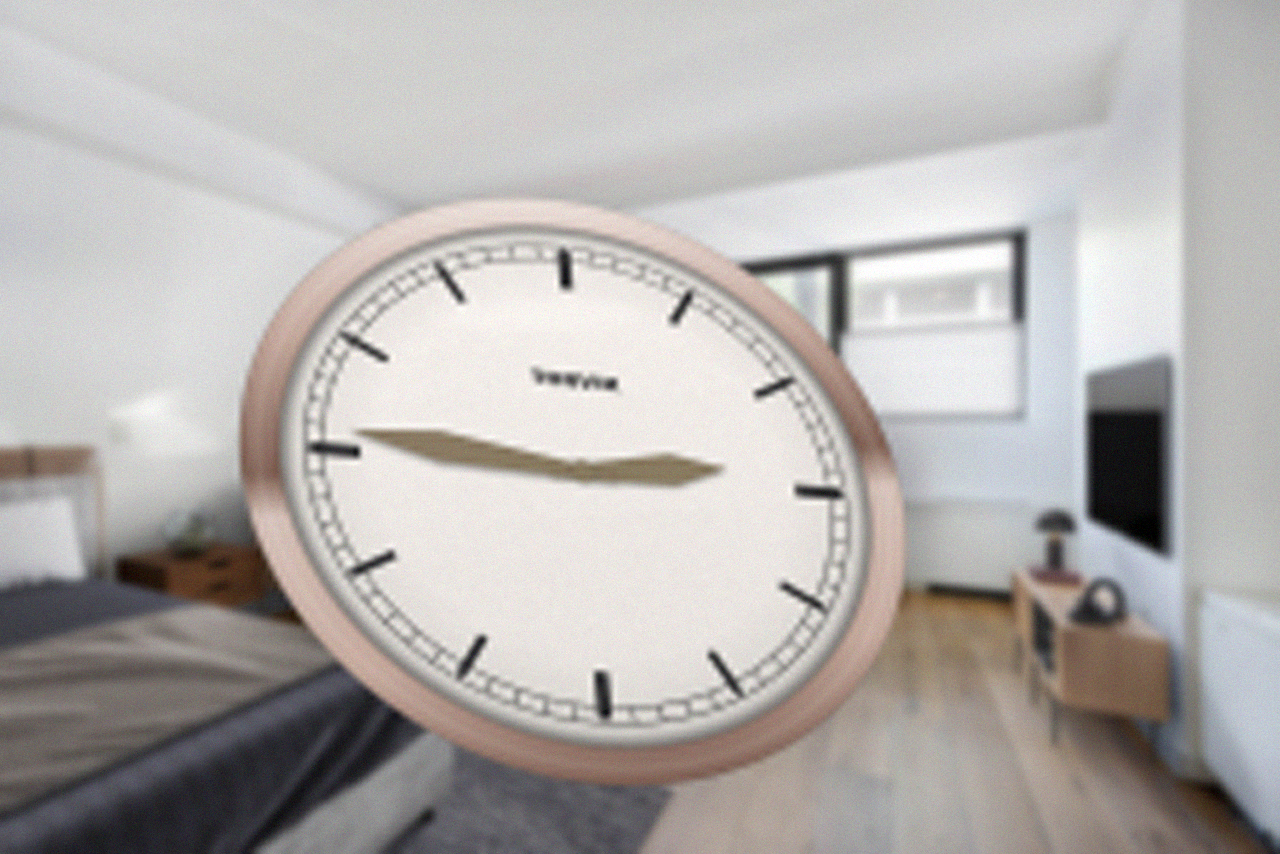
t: 2:46
